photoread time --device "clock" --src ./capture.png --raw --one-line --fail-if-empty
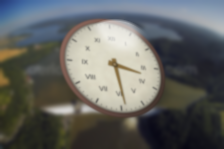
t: 3:29
